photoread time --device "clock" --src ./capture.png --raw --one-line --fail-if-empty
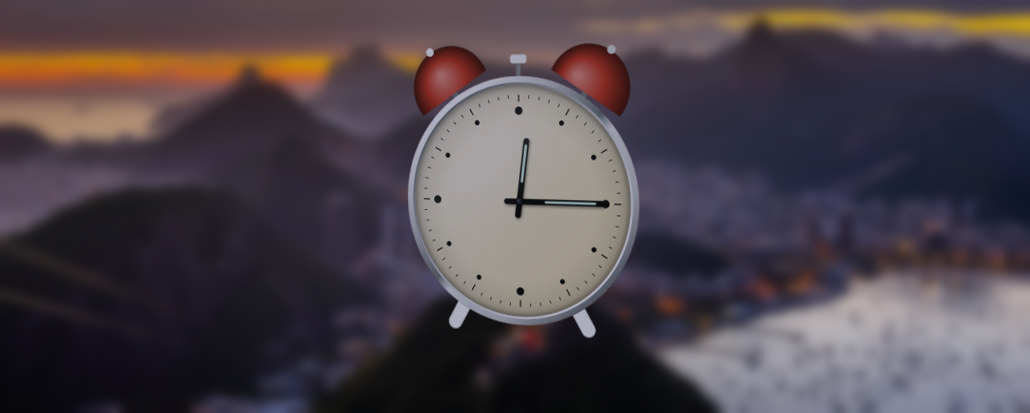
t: 12:15
